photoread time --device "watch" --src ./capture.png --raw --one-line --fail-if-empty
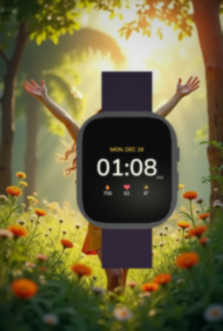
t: 1:08
